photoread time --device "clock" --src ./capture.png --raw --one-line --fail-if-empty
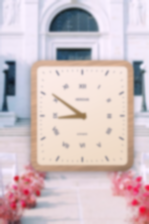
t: 8:51
